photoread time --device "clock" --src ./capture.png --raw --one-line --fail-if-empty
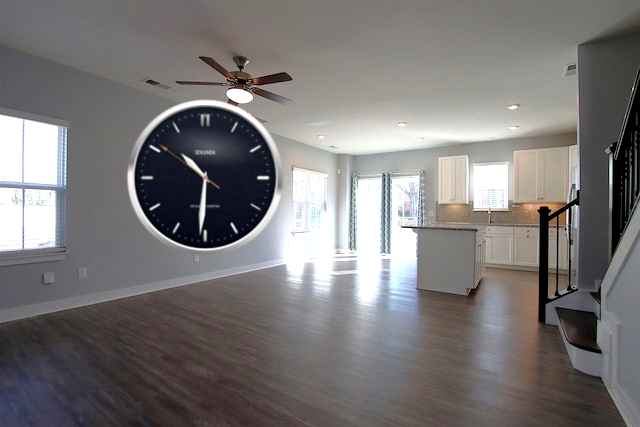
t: 10:30:51
